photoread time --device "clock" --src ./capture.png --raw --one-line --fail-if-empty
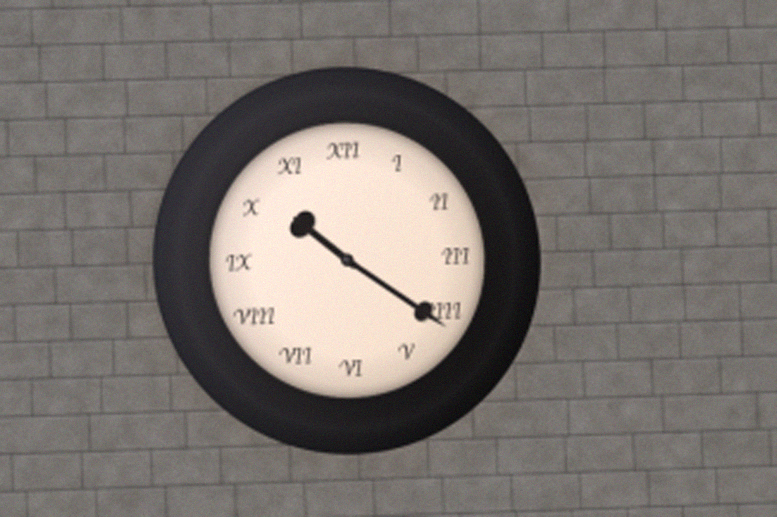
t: 10:21
